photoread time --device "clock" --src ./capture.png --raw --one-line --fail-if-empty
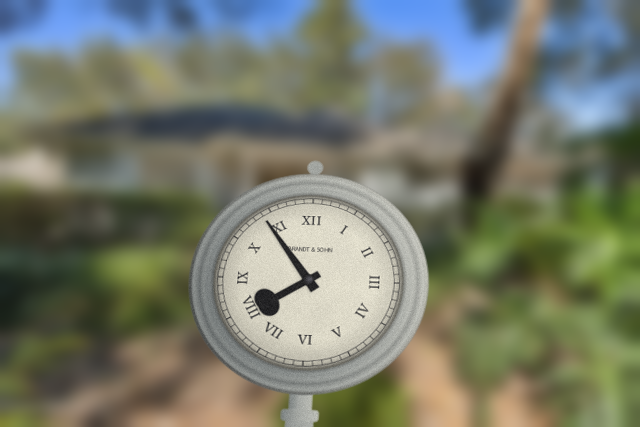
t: 7:54
